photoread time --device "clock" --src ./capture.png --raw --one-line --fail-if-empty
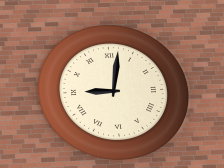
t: 9:02
